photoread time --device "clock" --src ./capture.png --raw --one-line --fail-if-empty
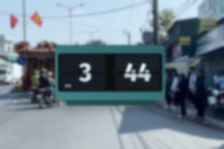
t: 3:44
